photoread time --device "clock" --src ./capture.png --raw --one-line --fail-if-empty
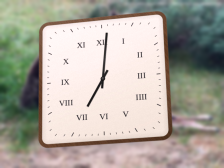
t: 7:01
